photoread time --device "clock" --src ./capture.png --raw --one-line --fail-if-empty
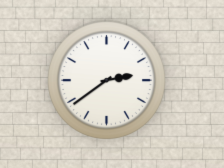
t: 2:39
